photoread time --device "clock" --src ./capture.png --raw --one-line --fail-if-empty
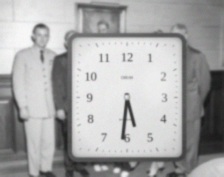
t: 5:31
